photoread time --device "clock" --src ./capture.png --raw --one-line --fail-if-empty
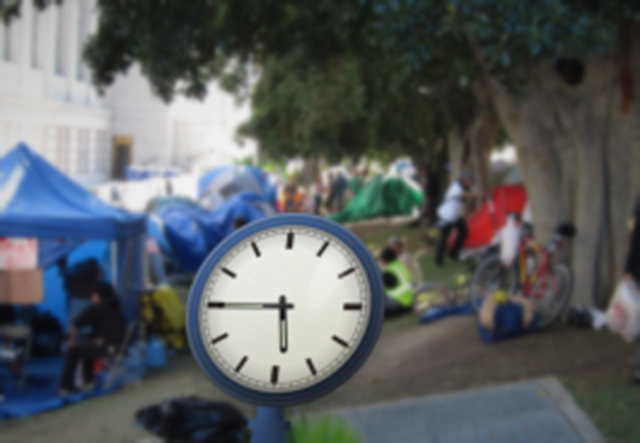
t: 5:45
